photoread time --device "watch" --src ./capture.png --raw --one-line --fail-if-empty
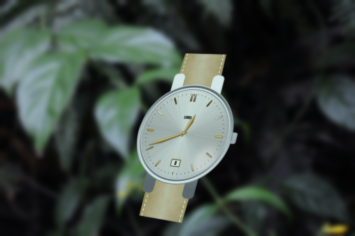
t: 12:41
